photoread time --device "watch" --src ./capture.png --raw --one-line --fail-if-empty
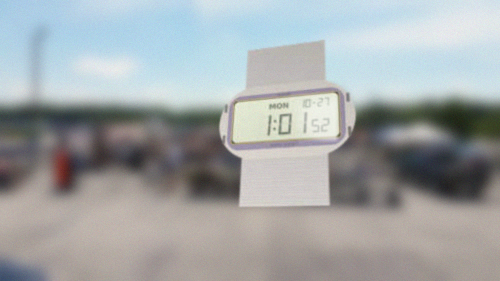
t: 1:01:52
